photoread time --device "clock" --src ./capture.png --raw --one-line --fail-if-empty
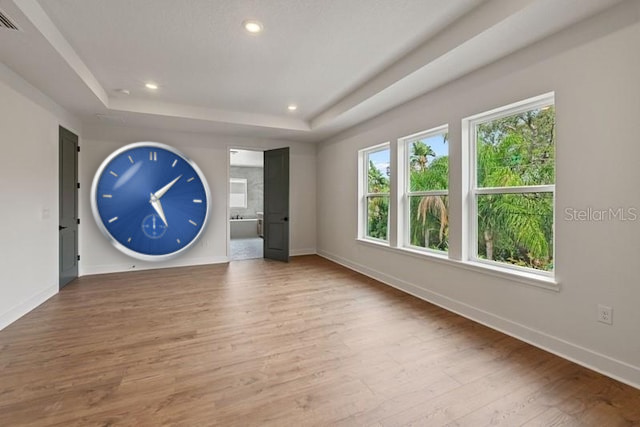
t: 5:08
